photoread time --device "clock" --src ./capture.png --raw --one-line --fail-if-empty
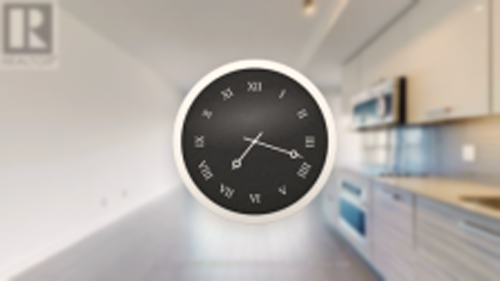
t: 7:18
